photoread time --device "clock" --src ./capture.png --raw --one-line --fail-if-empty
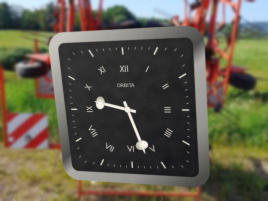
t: 9:27
